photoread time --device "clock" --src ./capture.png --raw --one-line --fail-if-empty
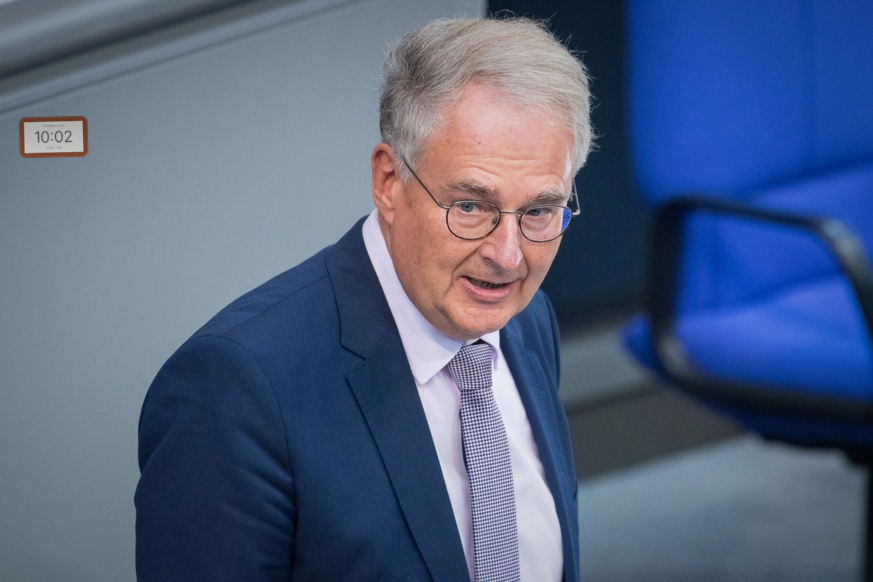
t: 10:02
